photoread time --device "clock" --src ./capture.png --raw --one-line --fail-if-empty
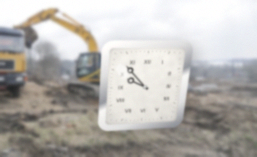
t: 9:53
